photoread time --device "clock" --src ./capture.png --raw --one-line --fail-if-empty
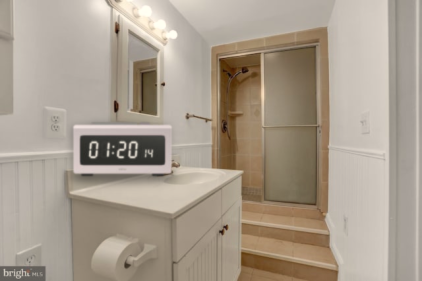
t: 1:20:14
